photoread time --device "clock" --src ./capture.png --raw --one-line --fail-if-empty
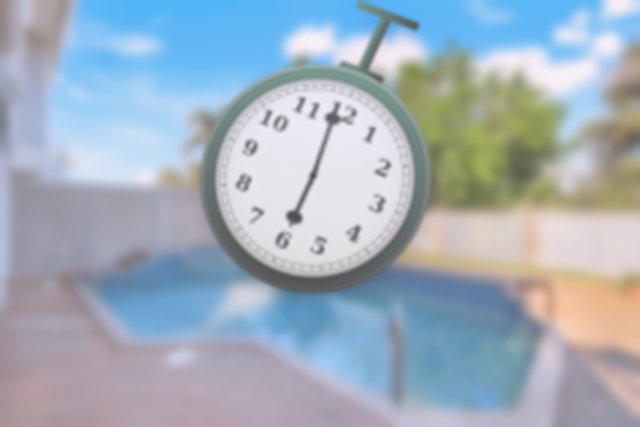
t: 5:59
